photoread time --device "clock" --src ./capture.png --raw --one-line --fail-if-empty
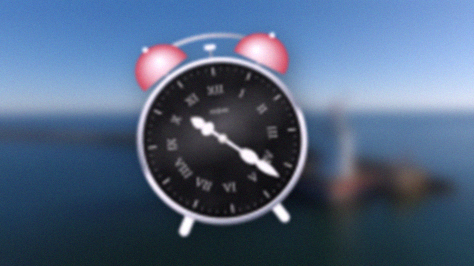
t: 10:22
